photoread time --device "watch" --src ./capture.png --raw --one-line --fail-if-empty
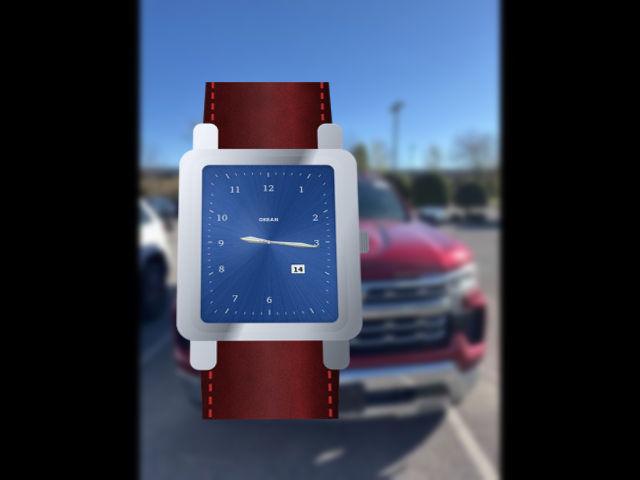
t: 9:16
